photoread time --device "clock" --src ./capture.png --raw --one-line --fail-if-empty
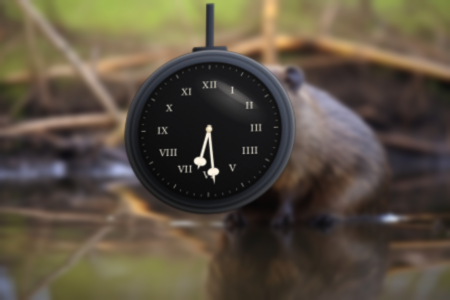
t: 6:29
